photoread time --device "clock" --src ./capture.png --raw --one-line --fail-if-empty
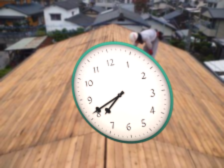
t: 7:41
